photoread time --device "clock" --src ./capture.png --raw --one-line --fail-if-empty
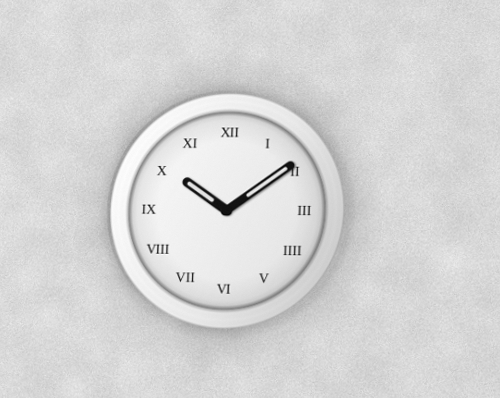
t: 10:09
